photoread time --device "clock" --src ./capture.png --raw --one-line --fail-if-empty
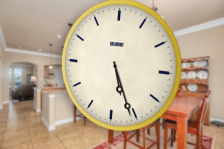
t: 5:26
